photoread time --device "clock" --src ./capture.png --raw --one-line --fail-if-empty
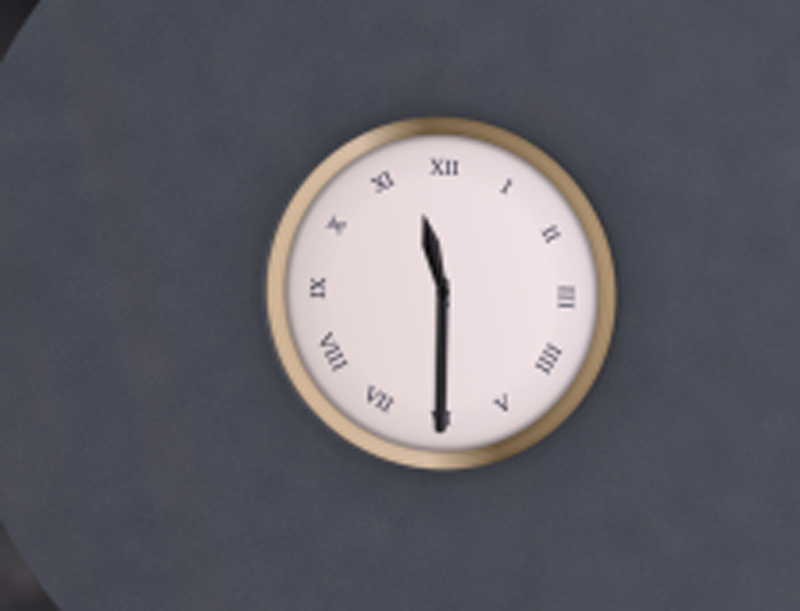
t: 11:30
